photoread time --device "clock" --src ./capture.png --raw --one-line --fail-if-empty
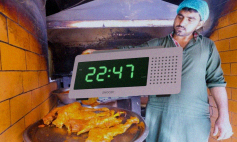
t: 22:47
